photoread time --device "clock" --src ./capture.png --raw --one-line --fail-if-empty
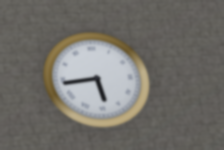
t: 5:44
